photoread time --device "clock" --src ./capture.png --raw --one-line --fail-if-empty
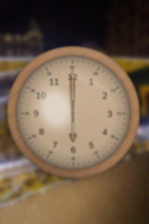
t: 6:00
